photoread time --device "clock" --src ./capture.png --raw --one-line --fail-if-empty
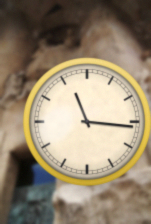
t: 11:16
